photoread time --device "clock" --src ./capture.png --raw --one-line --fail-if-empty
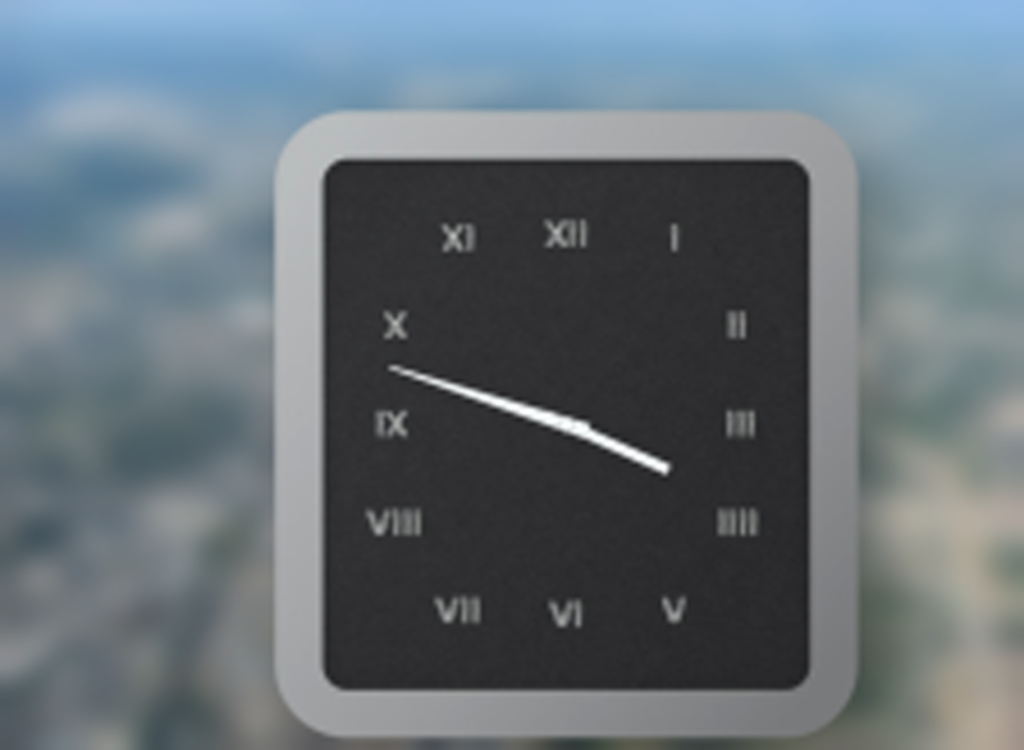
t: 3:48
